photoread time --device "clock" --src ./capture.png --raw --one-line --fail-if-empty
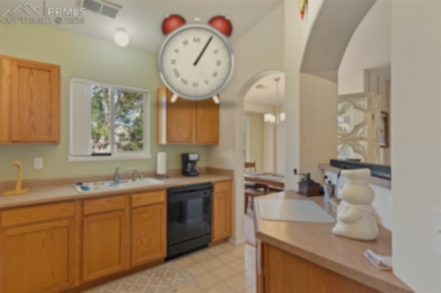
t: 1:05
